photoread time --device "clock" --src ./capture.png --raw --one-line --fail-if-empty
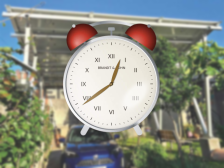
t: 12:39
